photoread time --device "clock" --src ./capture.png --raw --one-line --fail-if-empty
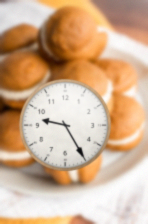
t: 9:25
